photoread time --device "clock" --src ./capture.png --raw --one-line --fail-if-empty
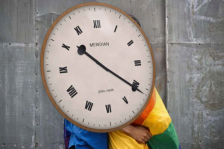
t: 10:21
